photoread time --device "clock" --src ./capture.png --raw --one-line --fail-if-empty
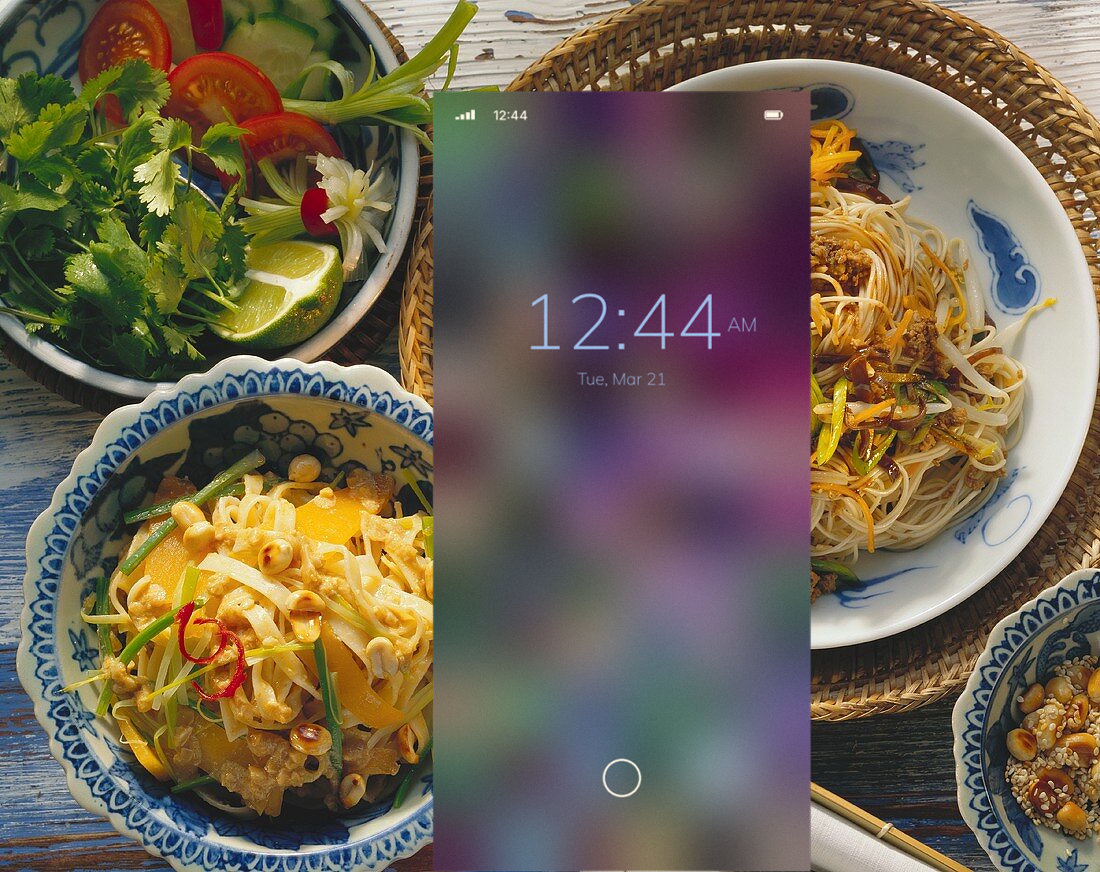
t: 12:44
